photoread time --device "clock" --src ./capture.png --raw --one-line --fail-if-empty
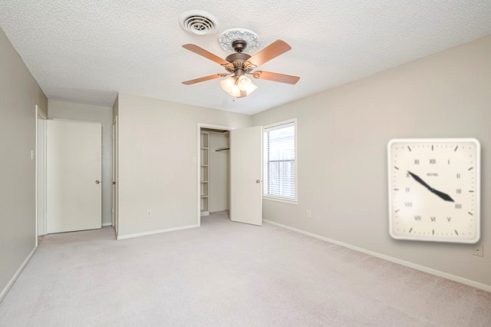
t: 3:51
